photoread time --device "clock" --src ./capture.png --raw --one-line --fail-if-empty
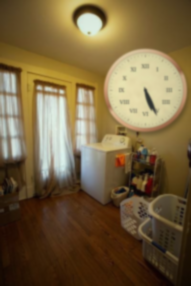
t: 5:26
